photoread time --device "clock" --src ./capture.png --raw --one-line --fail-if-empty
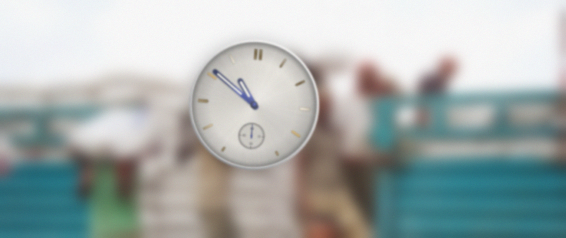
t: 10:51
